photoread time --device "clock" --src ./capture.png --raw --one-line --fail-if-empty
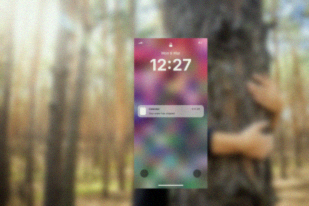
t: 12:27
